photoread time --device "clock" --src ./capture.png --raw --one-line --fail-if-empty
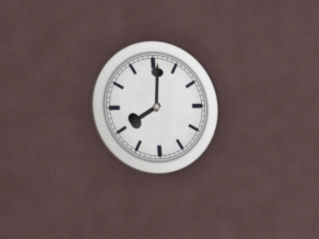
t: 8:01
